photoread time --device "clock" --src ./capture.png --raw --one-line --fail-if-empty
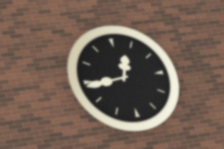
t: 12:44
